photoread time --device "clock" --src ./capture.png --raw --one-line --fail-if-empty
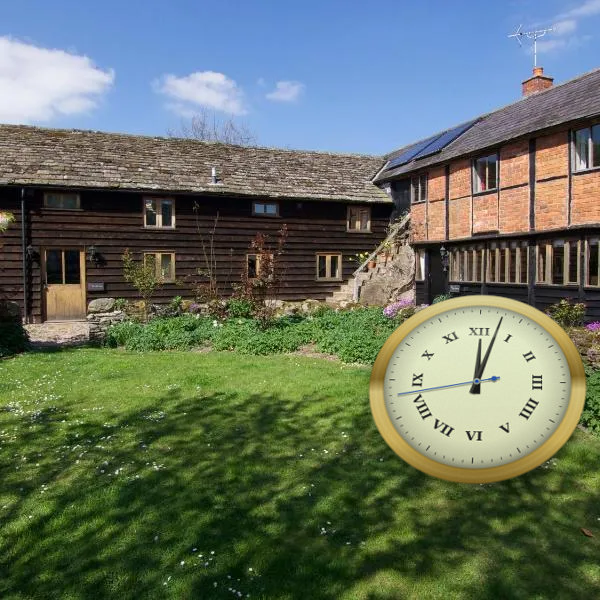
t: 12:02:43
